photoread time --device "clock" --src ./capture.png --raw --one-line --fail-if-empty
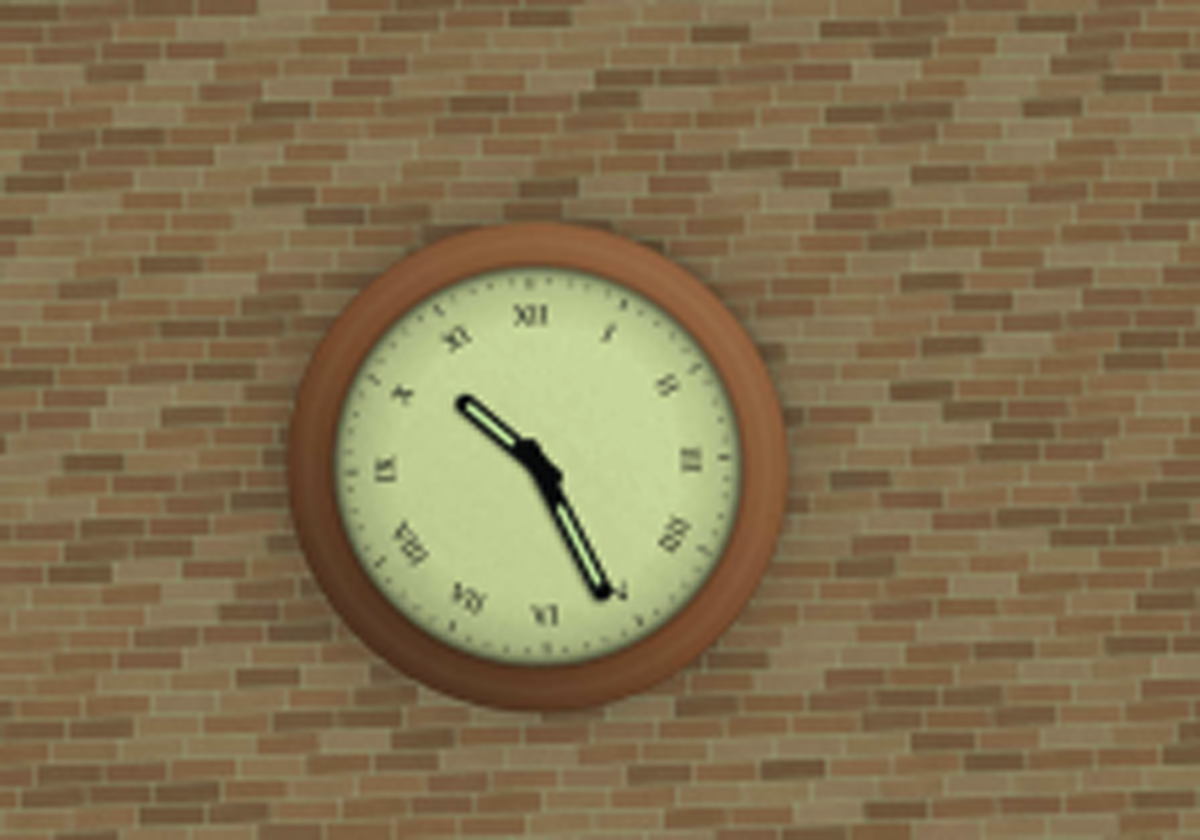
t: 10:26
